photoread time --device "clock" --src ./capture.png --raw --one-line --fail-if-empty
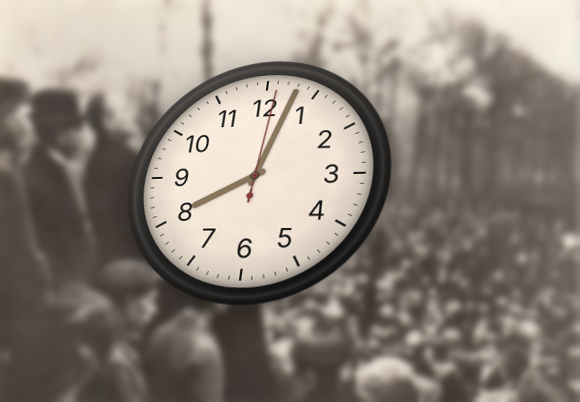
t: 8:03:01
